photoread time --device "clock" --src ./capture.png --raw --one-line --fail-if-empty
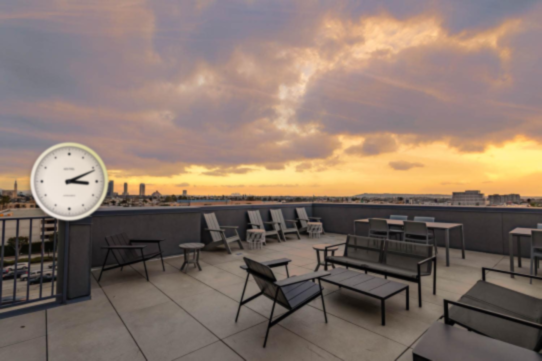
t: 3:11
